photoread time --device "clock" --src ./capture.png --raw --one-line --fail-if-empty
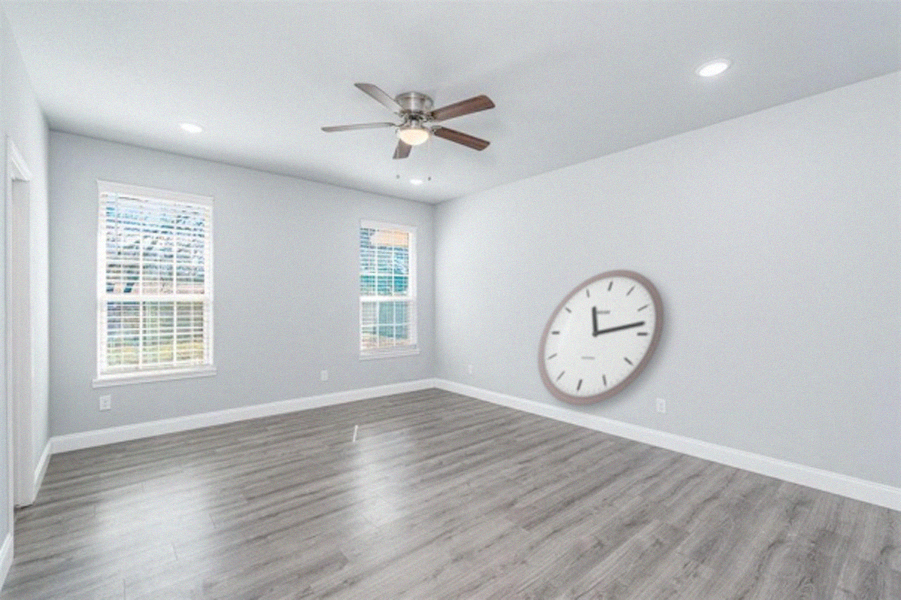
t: 11:13
